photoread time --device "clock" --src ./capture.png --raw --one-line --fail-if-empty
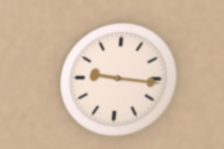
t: 9:16
